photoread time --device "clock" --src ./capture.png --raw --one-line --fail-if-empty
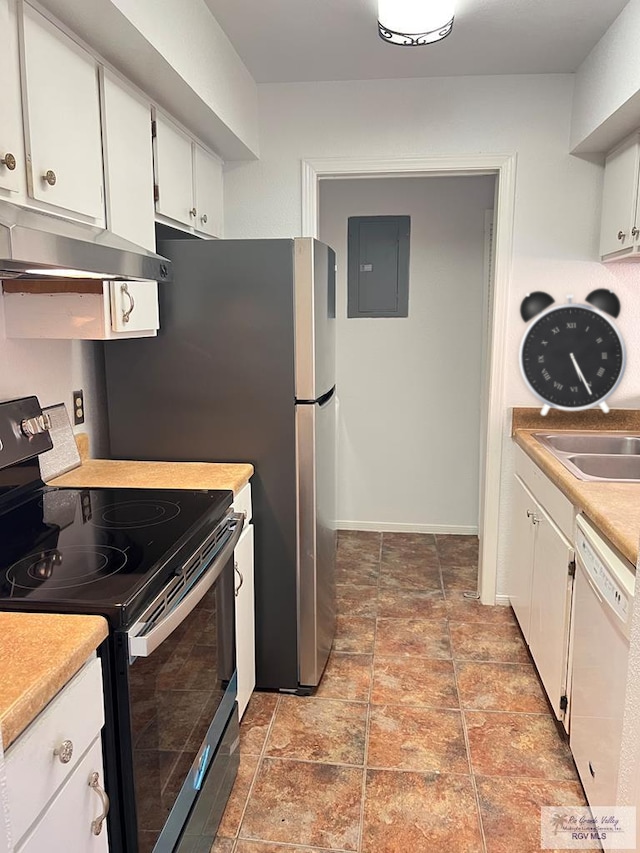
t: 5:26
